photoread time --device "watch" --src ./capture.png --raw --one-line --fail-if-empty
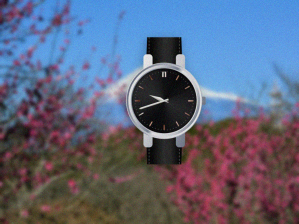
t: 9:42
